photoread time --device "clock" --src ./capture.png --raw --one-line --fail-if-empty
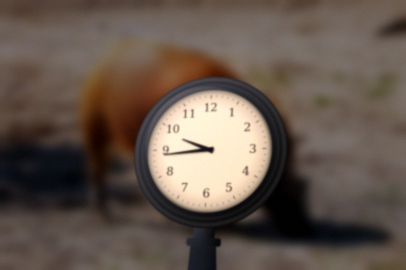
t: 9:44
